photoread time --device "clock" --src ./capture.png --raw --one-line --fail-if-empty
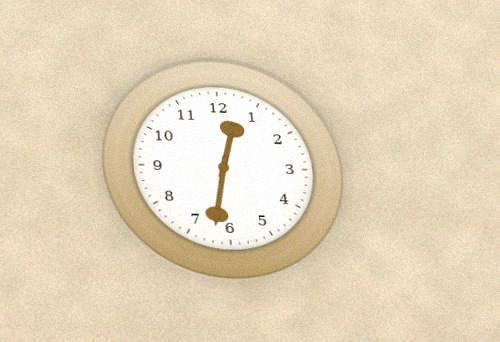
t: 12:32
